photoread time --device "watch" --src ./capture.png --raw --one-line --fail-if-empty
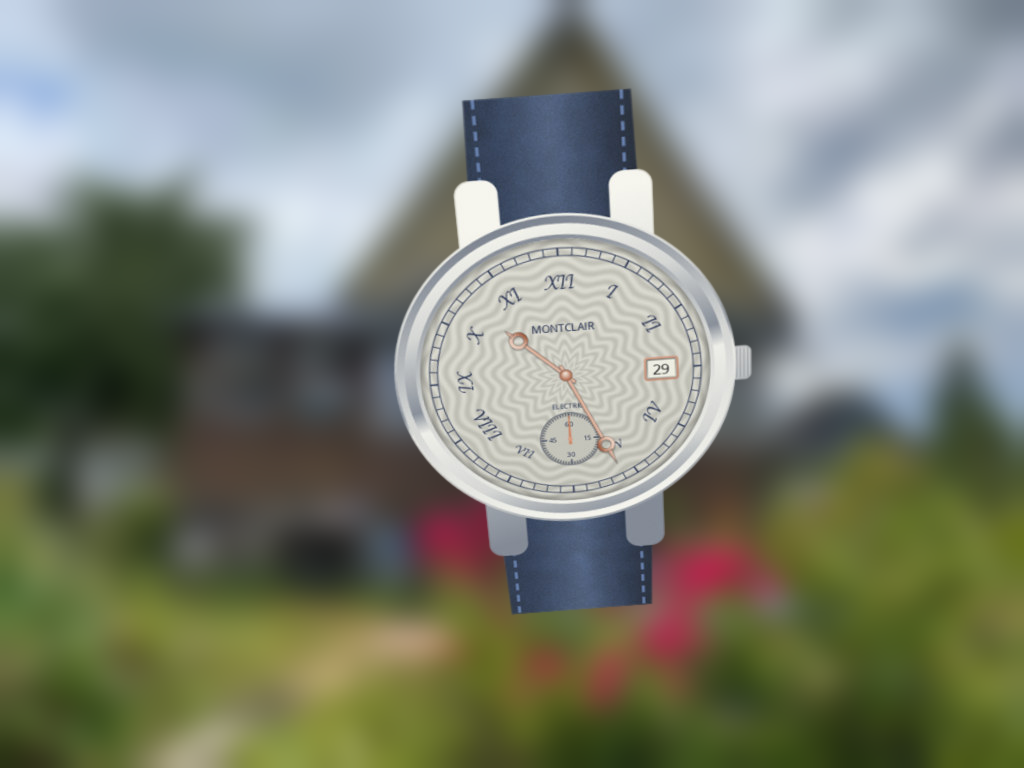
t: 10:26
